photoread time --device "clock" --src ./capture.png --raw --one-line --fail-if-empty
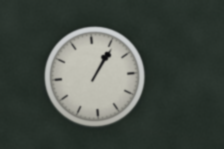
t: 1:06
